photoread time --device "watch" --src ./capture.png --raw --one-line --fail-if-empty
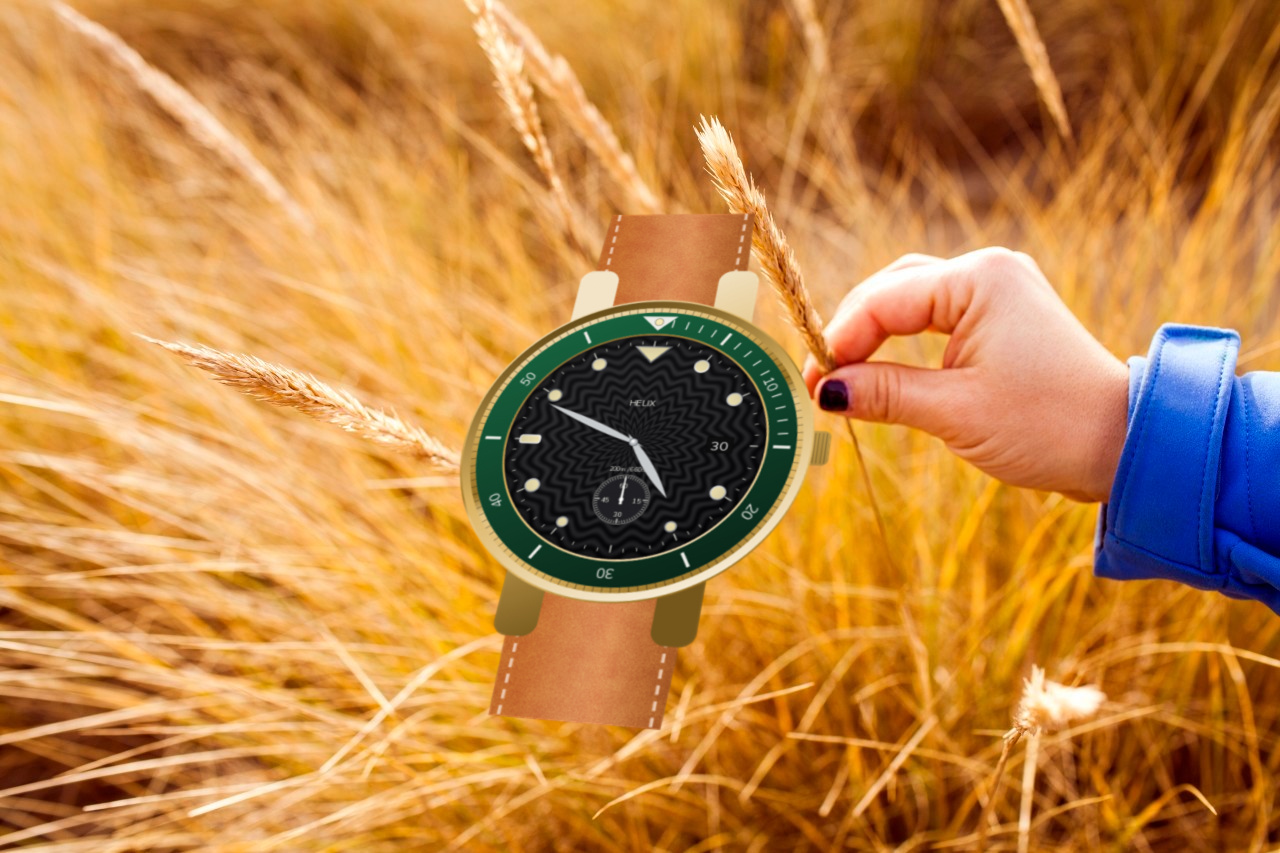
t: 4:49
